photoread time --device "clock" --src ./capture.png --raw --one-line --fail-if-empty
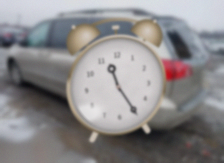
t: 11:25
